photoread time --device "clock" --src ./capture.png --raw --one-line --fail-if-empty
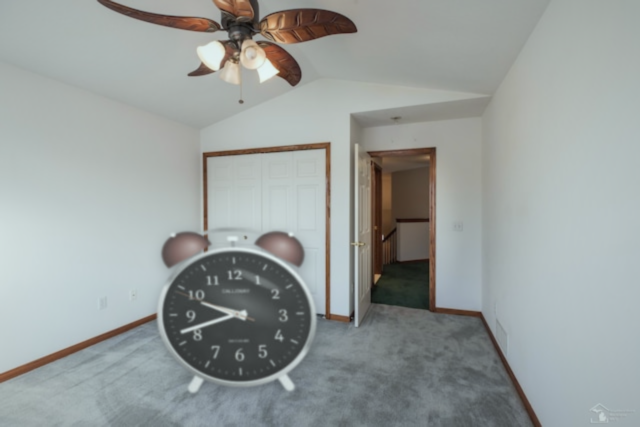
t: 9:41:49
